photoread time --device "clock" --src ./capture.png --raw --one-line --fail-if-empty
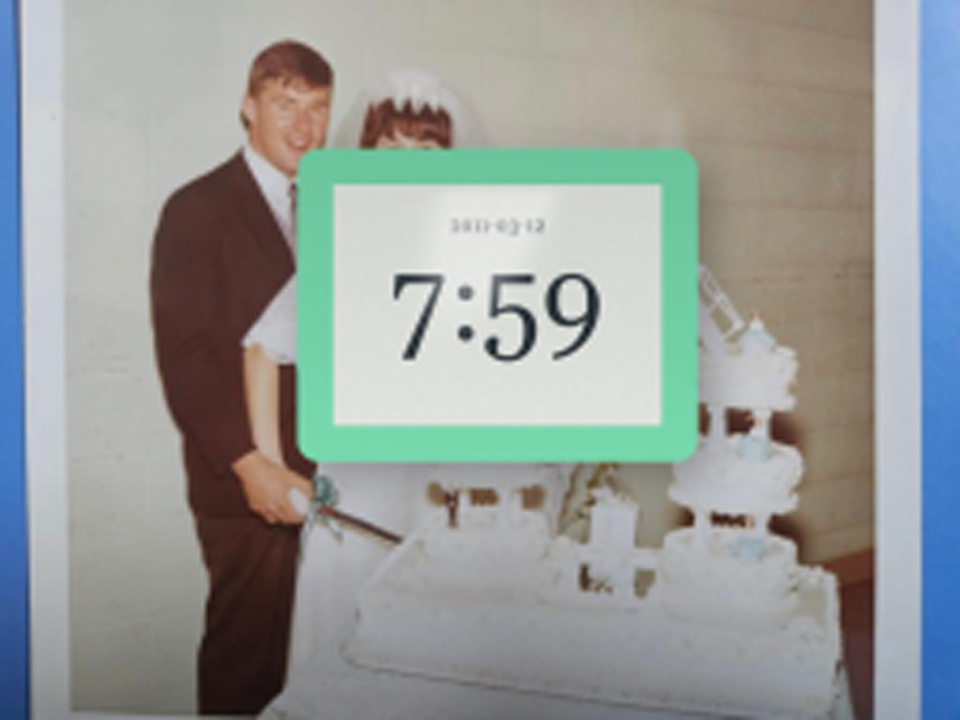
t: 7:59
